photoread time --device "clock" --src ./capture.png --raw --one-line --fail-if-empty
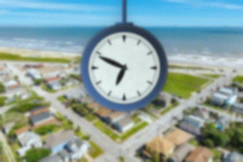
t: 6:49
